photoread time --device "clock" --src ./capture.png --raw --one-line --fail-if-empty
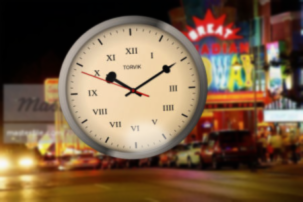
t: 10:09:49
